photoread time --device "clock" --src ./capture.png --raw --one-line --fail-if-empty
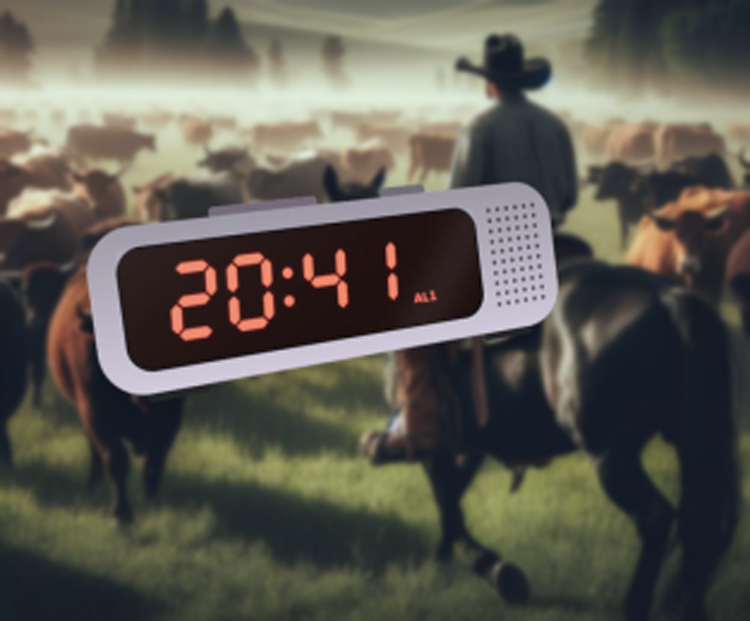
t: 20:41
